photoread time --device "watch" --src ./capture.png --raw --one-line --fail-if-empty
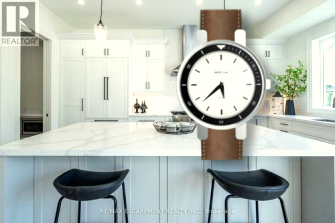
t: 5:38
